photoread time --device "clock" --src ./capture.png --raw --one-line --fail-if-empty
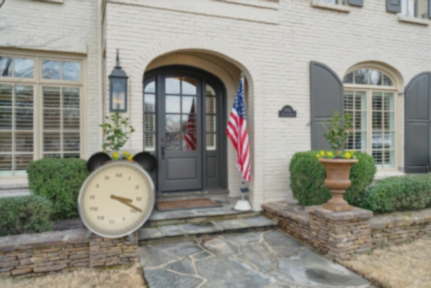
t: 3:19
